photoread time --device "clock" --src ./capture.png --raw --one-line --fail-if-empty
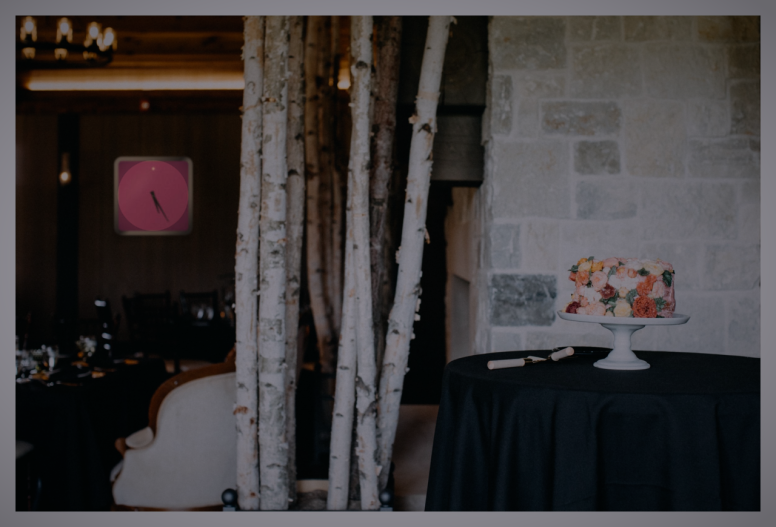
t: 5:25
